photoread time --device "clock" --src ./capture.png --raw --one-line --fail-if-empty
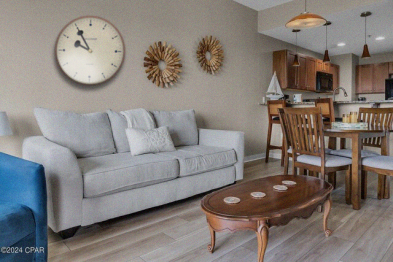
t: 9:55
